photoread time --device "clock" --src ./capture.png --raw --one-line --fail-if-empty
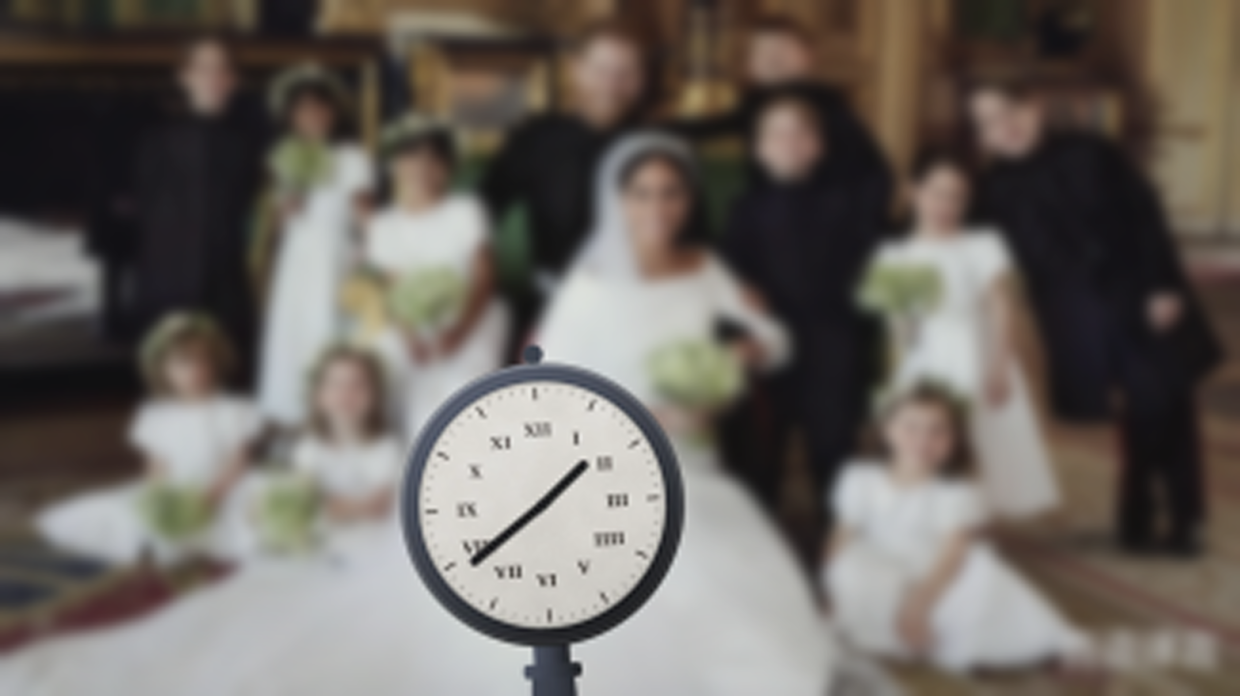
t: 1:39
